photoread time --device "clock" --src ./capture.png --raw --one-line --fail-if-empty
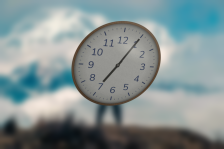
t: 7:05
